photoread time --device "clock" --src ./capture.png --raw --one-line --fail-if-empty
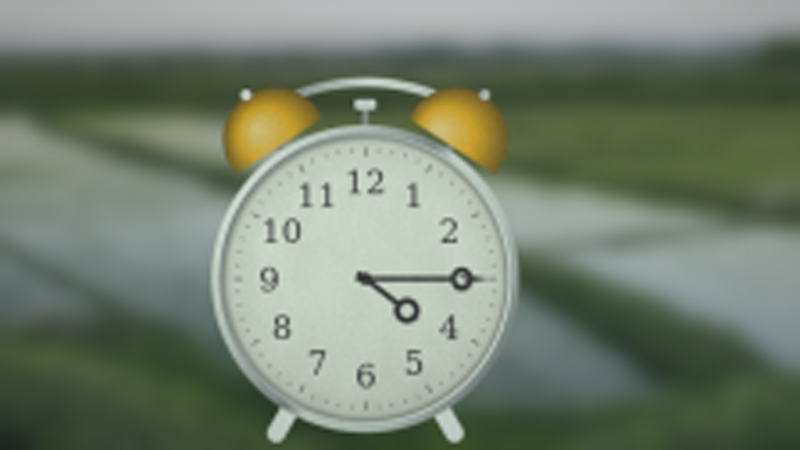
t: 4:15
